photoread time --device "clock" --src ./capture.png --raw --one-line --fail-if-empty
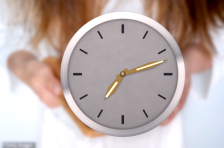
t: 7:12
